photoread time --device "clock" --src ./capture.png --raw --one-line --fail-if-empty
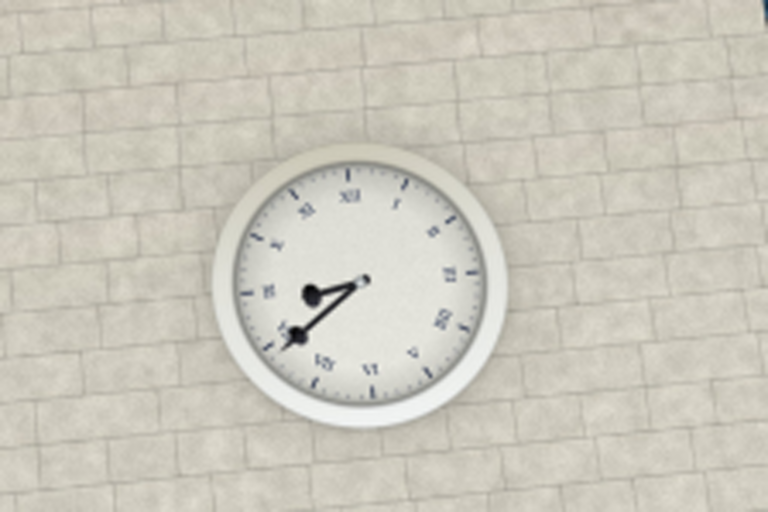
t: 8:39
